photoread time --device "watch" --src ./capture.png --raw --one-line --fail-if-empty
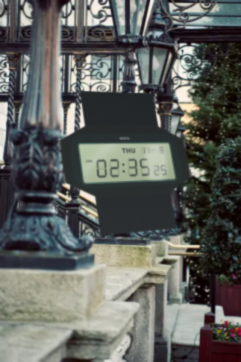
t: 2:35:25
